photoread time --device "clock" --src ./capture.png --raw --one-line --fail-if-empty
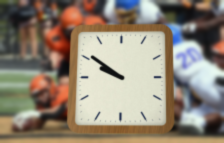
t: 9:51
